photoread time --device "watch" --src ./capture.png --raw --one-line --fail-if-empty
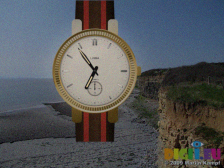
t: 6:54
